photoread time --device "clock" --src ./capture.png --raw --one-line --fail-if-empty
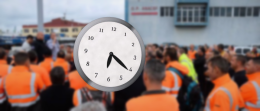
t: 6:21
